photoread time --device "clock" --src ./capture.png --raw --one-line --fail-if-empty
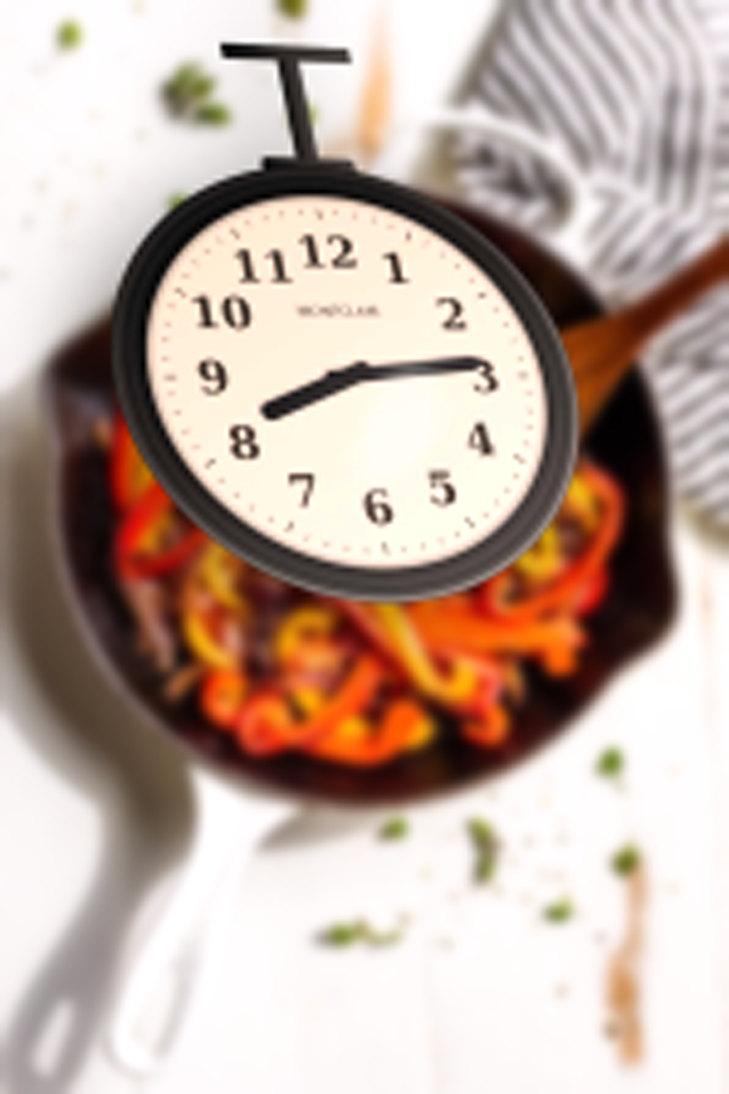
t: 8:14
